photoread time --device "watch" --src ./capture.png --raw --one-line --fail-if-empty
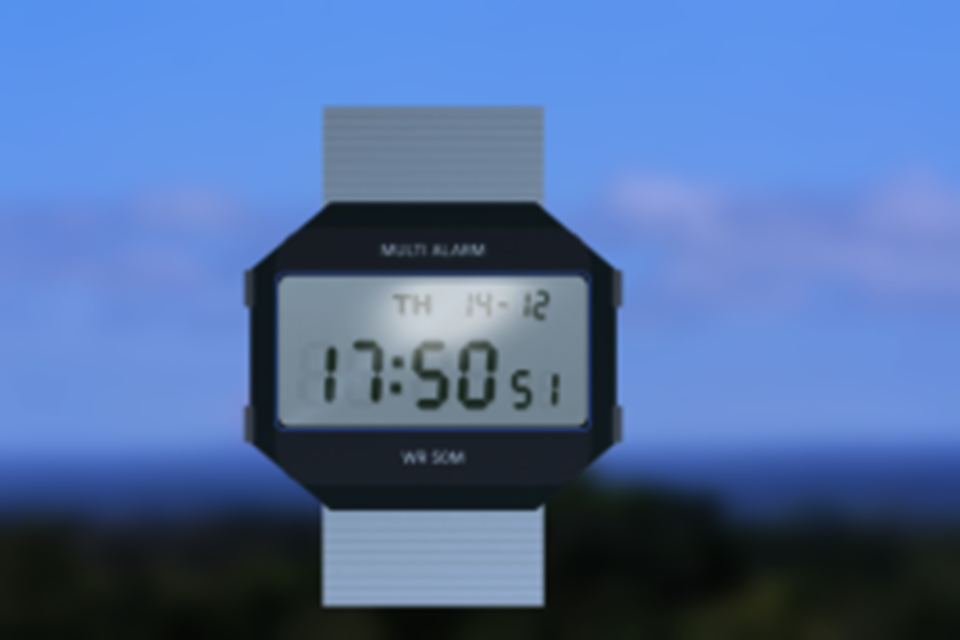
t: 17:50:51
